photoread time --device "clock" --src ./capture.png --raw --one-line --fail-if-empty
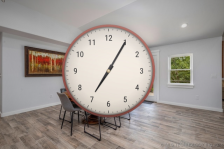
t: 7:05
